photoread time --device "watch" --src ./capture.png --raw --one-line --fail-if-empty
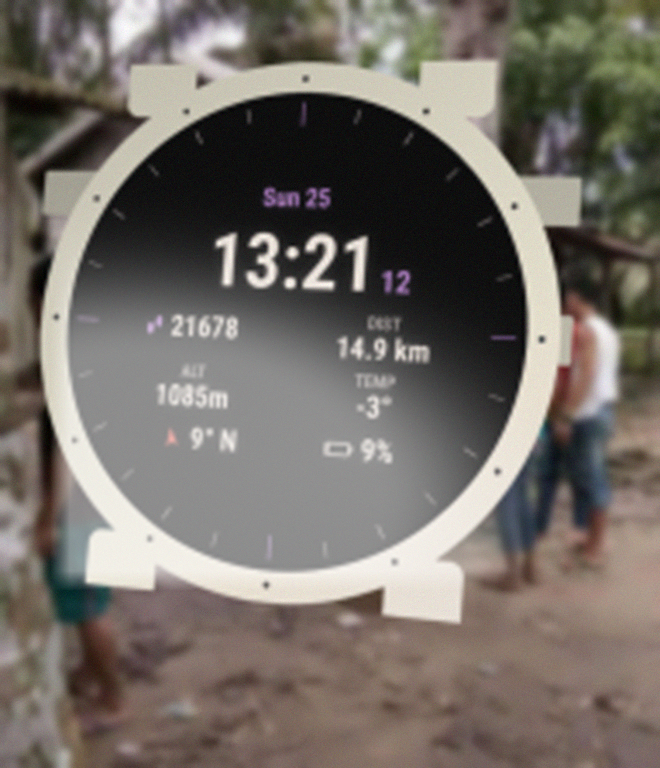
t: 13:21:12
